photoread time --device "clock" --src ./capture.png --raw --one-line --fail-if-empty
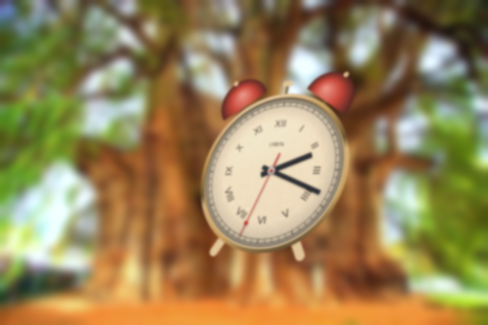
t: 2:18:33
